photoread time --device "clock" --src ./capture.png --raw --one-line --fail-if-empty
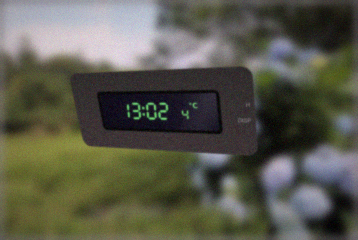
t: 13:02
